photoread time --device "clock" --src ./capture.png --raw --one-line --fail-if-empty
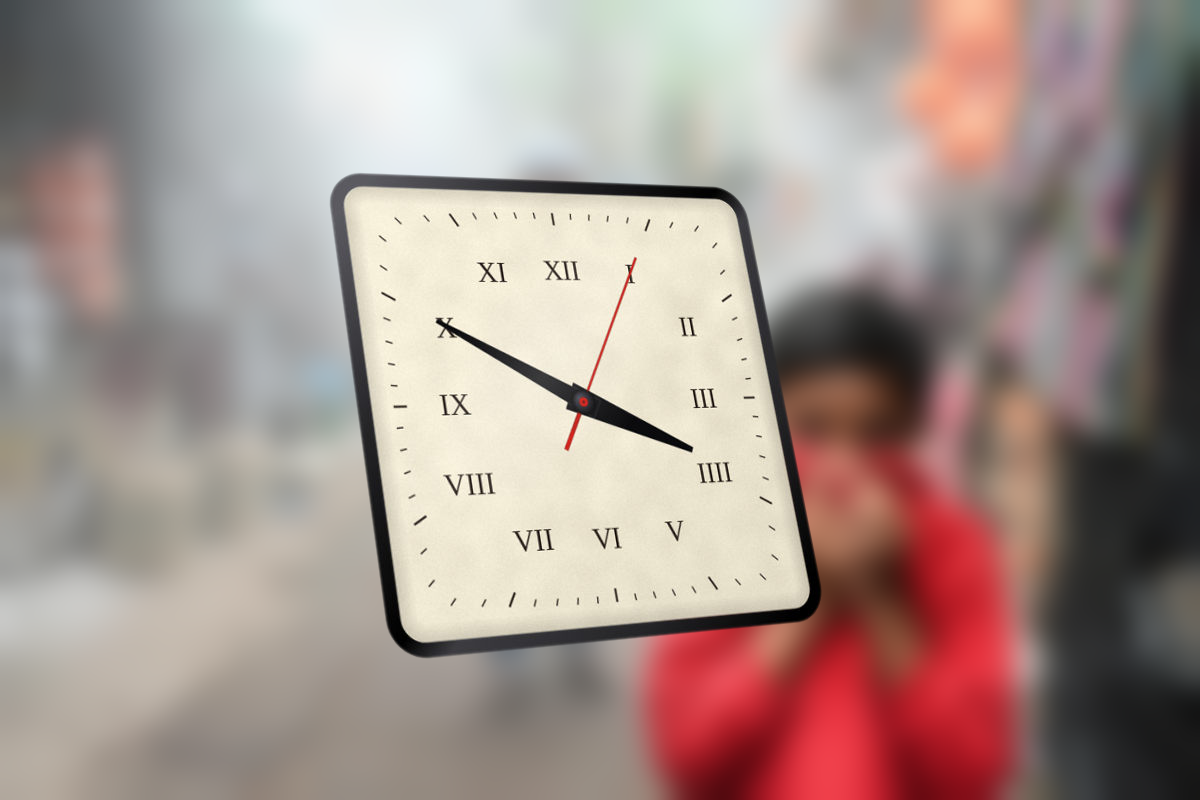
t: 3:50:05
